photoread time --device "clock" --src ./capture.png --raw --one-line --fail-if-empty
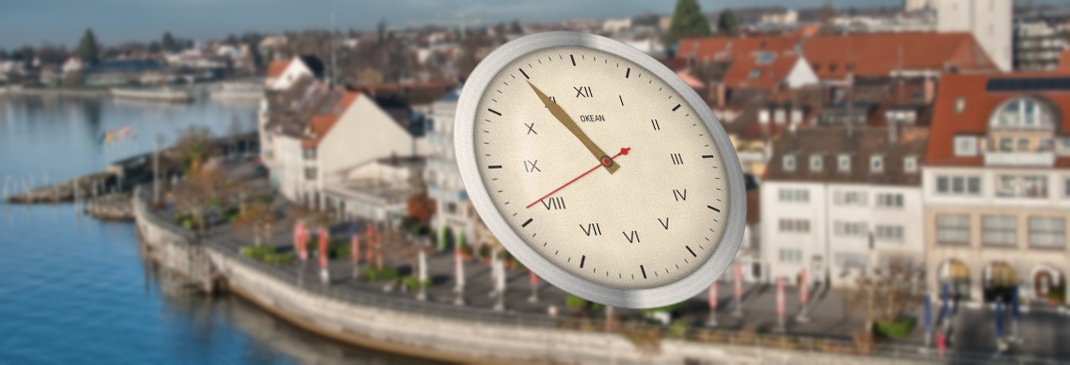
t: 10:54:41
